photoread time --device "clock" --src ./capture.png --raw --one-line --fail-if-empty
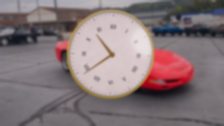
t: 10:39
